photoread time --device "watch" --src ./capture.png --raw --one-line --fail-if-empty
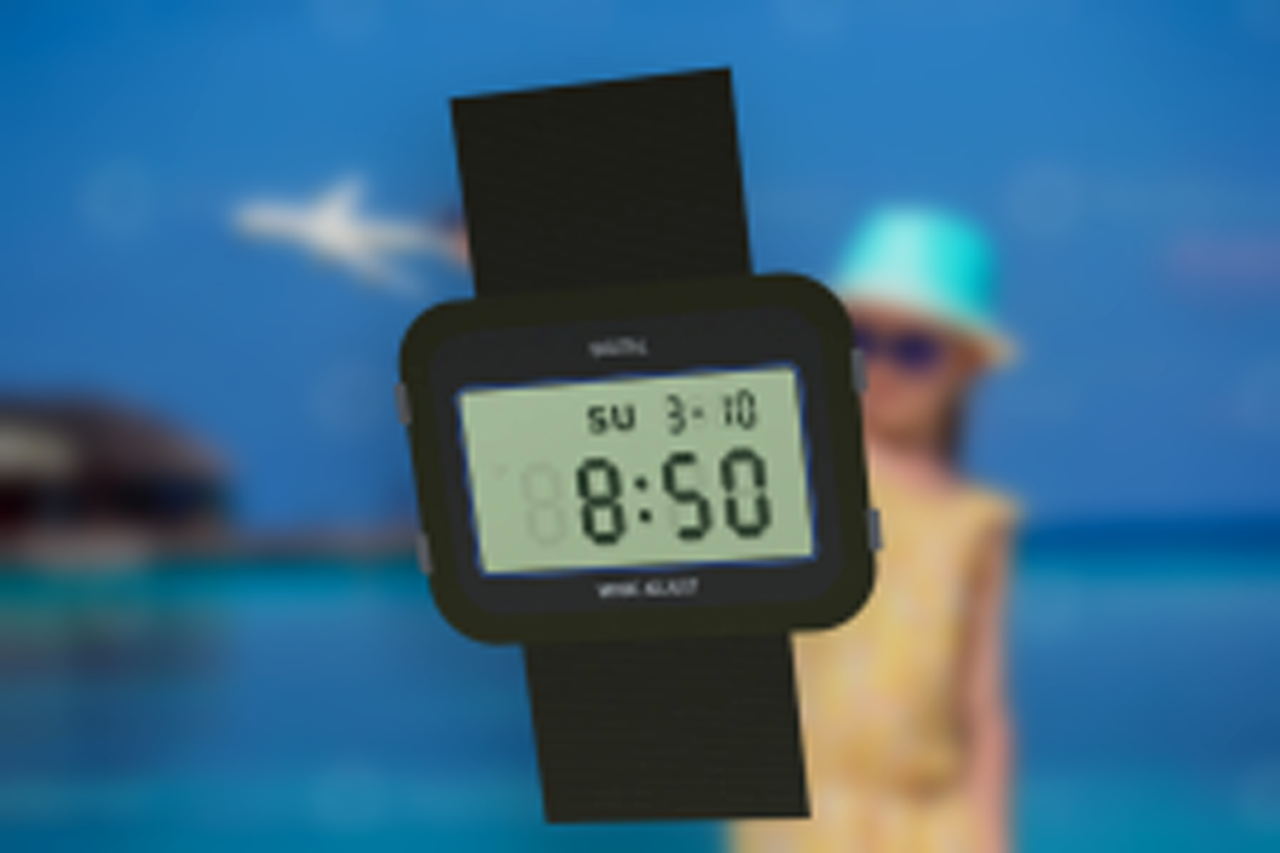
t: 8:50
